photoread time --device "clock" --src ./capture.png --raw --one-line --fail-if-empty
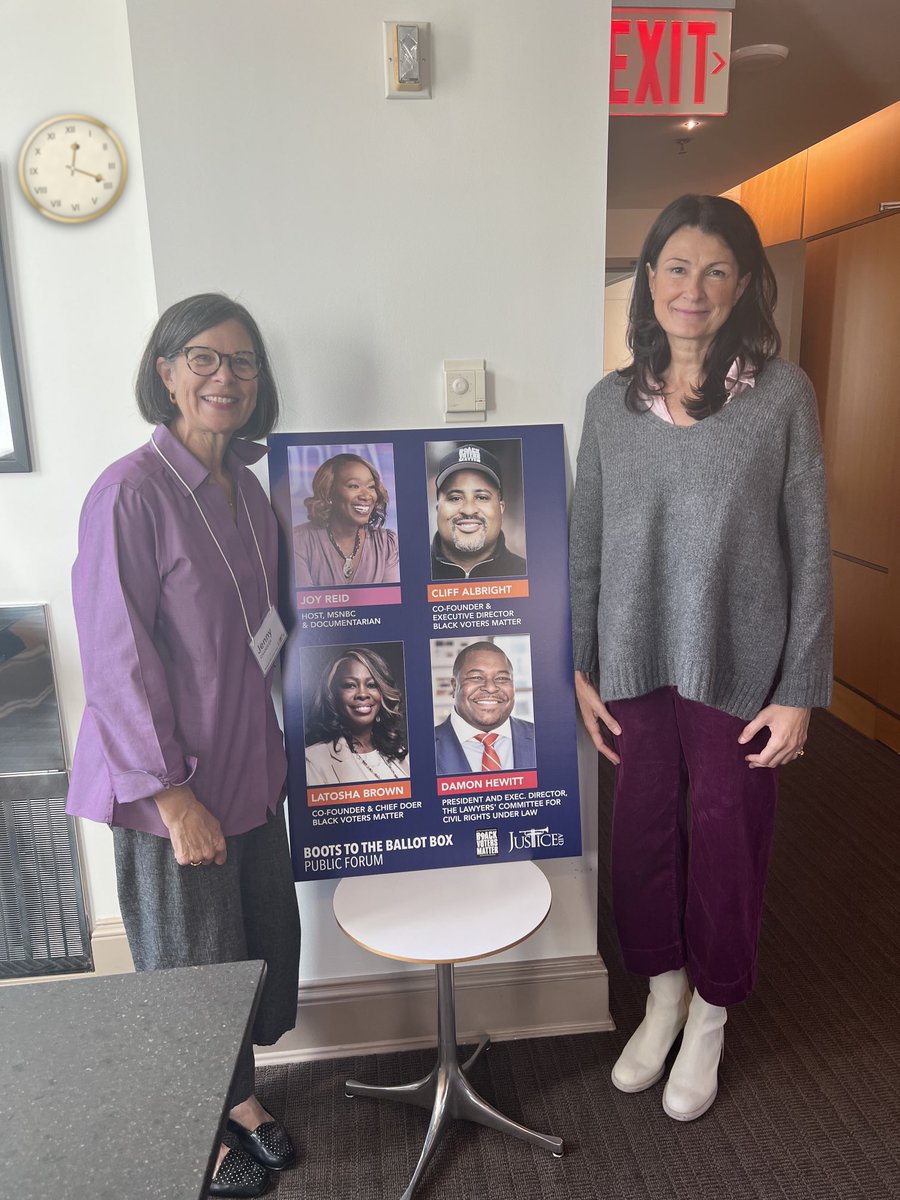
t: 12:19
